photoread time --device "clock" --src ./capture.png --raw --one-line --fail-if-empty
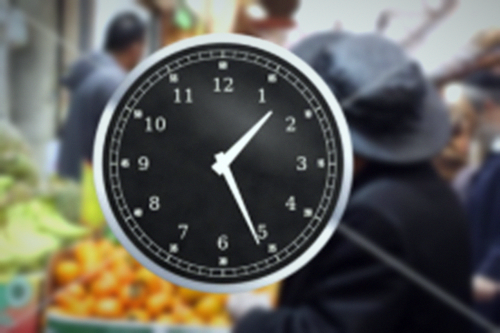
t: 1:26
